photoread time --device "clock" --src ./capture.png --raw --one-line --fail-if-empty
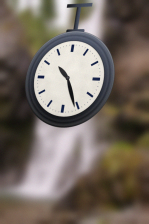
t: 10:26
